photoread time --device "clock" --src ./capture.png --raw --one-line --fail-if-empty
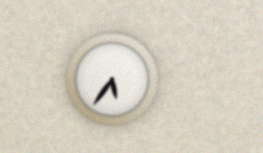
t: 5:36
